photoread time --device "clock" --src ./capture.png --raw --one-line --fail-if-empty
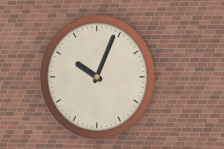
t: 10:04
